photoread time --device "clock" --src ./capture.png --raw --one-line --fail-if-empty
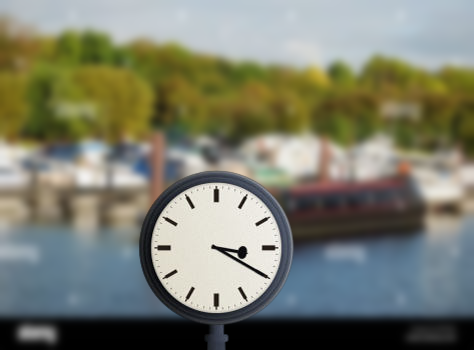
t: 3:20
